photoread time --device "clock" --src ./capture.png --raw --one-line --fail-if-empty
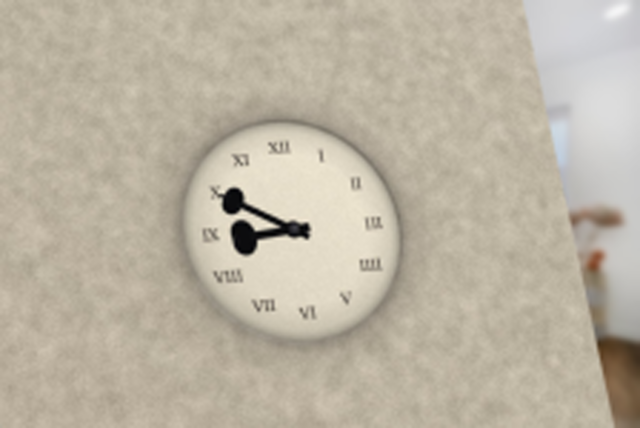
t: 8:50
